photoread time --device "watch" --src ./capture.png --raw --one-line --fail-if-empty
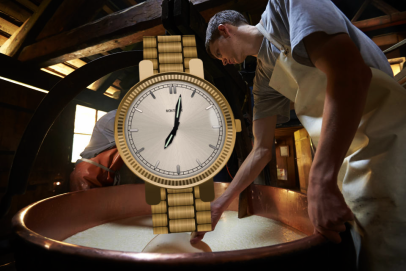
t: 7:02
